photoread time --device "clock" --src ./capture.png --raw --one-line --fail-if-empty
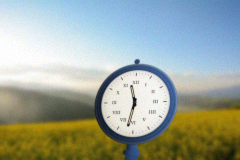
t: 11:32
